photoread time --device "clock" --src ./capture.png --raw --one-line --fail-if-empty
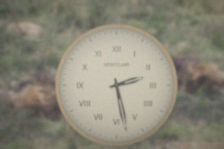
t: 2:28
